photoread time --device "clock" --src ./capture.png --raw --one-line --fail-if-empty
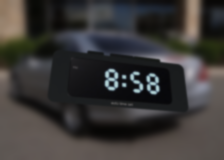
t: 8:58
